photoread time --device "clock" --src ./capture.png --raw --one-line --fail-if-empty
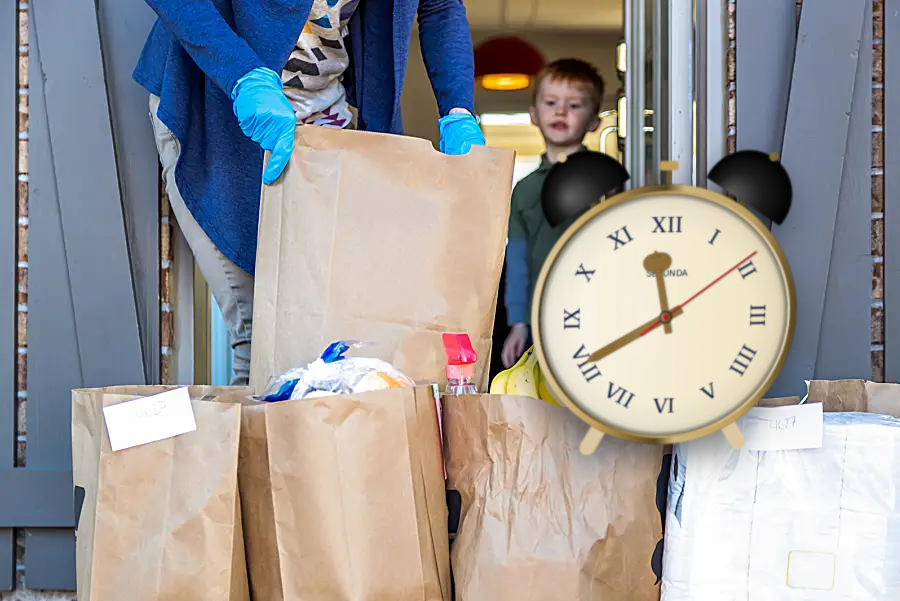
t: 11:40:09
